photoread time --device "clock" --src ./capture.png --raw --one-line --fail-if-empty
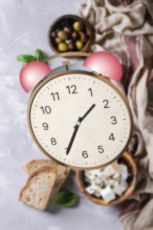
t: 1:35
